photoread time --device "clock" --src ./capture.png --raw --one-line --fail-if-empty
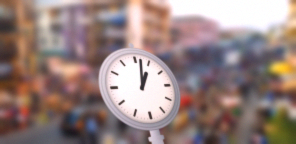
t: 1:02
